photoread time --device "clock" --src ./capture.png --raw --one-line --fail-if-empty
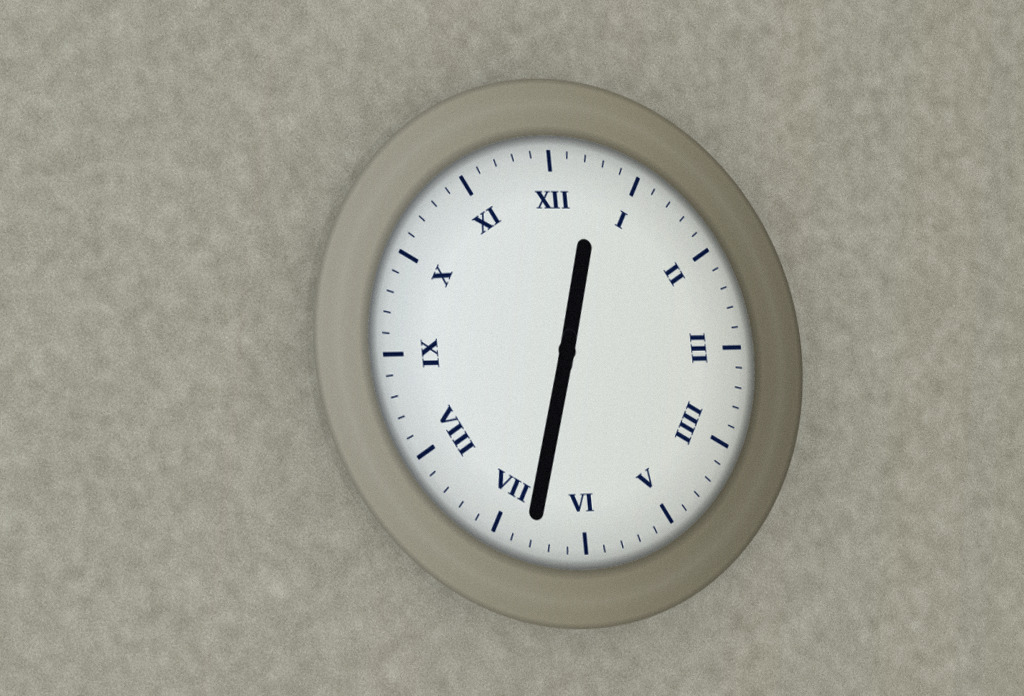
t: 12:33
